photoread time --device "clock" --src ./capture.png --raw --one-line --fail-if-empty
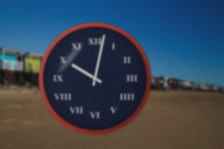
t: 10:02
